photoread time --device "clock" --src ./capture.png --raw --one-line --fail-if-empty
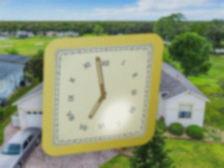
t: 6:58
